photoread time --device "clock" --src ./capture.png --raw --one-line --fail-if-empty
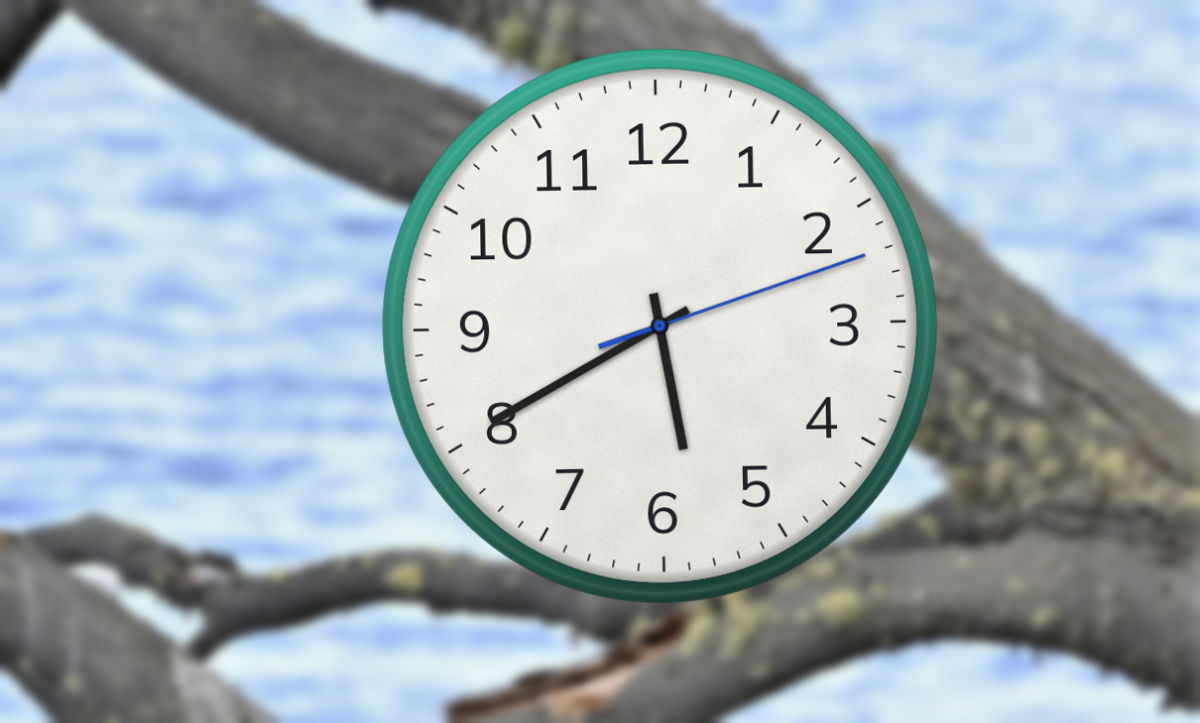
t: 5:40:12
